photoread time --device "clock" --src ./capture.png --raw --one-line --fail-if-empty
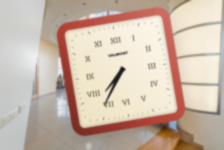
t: 7:36
